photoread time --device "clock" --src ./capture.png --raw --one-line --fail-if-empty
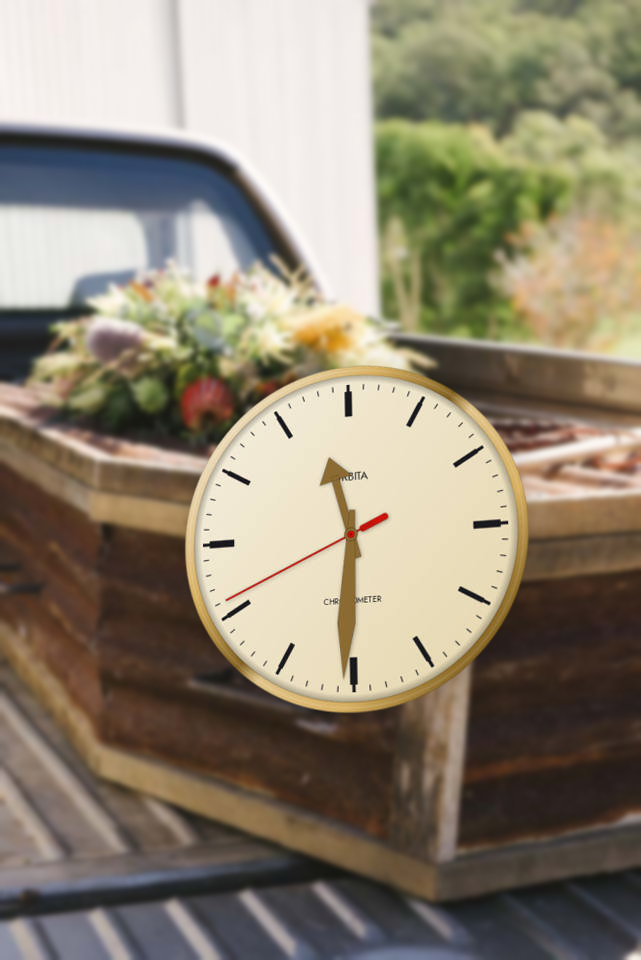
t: 11:30:41
